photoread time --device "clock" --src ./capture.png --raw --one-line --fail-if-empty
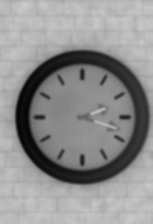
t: 2:18
